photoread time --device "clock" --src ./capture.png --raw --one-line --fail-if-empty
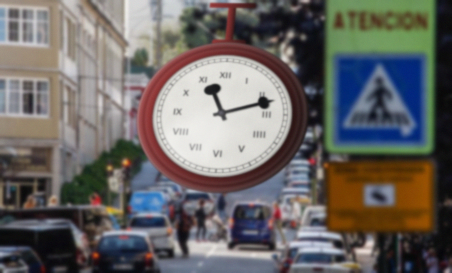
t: 11:12
